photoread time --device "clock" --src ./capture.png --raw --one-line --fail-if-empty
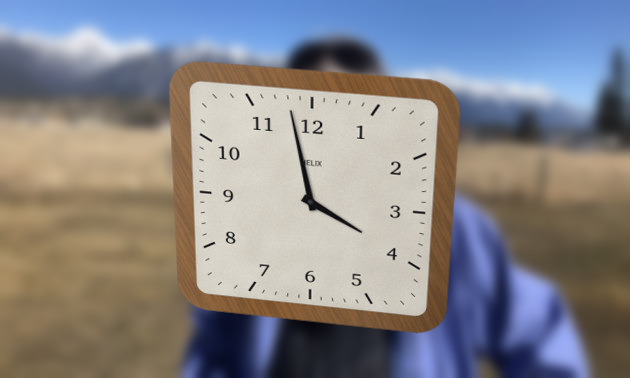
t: 3:58
